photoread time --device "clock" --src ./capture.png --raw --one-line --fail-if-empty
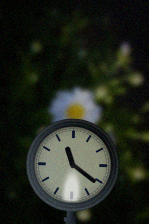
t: 11:21
